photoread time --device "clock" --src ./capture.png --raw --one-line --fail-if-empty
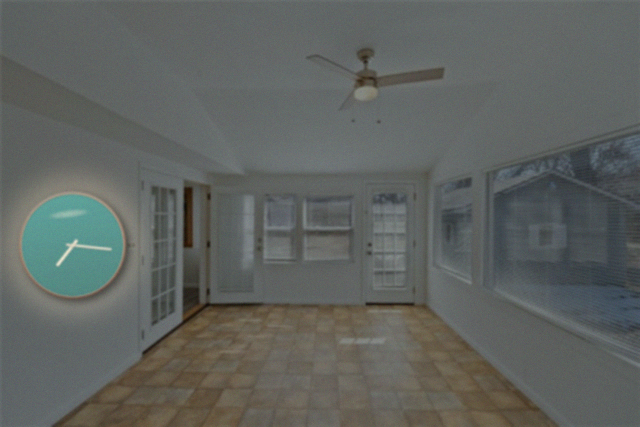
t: 7:16
